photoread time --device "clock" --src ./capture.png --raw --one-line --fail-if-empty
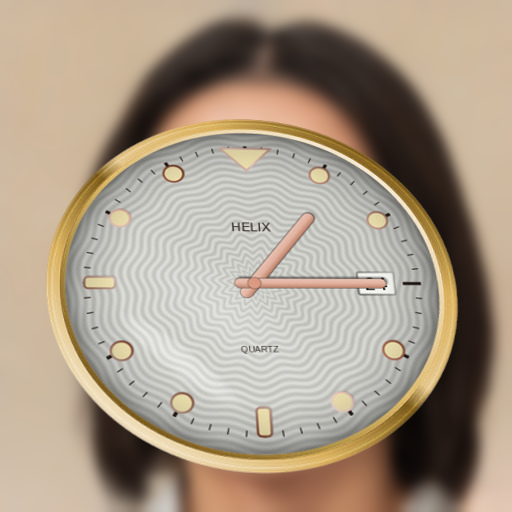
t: 1:15
